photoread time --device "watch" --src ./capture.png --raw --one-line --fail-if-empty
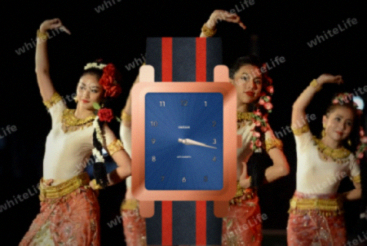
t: 3:17
